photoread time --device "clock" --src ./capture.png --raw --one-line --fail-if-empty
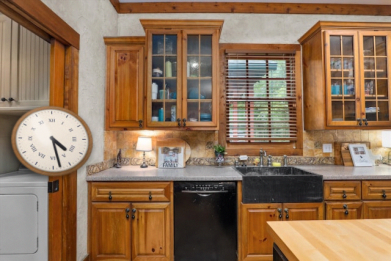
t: 4:28
